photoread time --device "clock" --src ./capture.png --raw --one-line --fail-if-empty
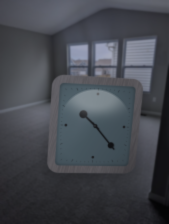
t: 10:23
